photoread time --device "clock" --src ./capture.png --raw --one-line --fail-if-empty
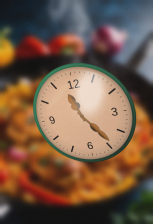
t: 11:24
